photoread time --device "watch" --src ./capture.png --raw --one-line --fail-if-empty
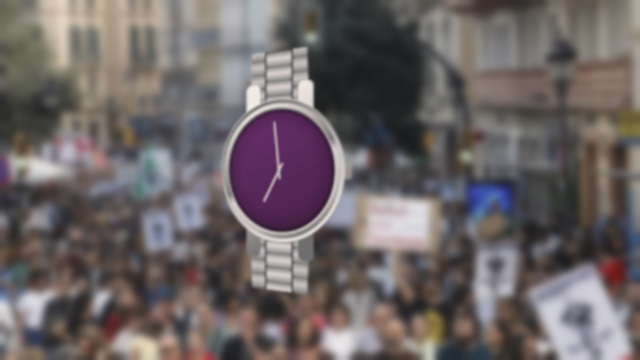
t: 6:59
